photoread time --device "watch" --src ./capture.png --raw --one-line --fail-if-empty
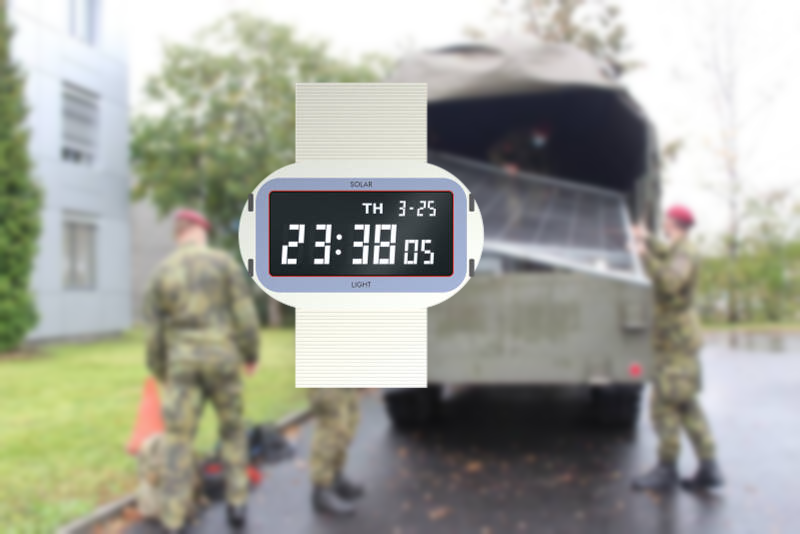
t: 23:38:05
